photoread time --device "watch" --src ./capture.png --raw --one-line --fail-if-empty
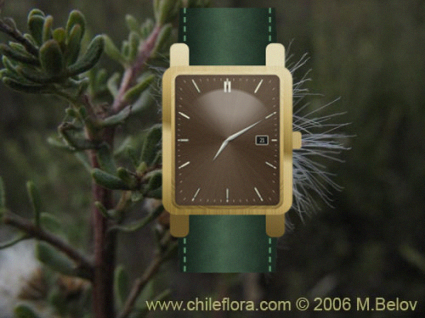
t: 7:10
